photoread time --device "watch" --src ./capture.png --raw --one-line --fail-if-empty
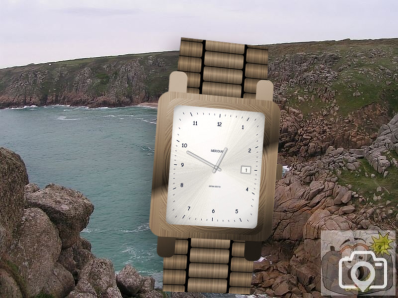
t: 12:49
